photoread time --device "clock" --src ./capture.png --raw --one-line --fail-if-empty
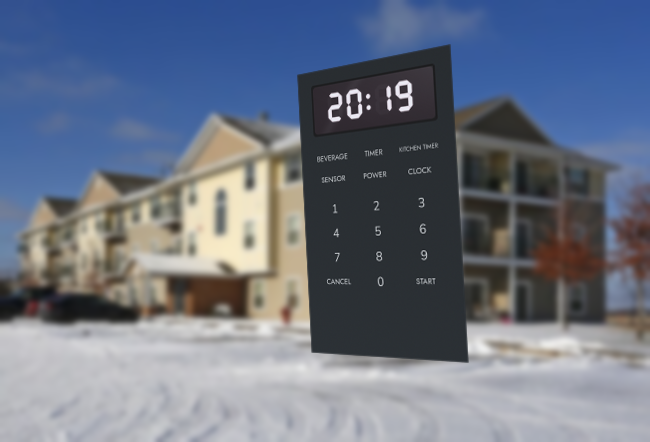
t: 20:19
